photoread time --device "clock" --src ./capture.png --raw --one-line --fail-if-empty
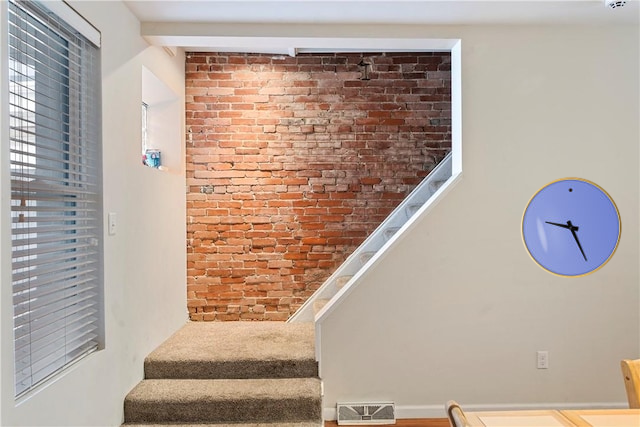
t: 9:26
